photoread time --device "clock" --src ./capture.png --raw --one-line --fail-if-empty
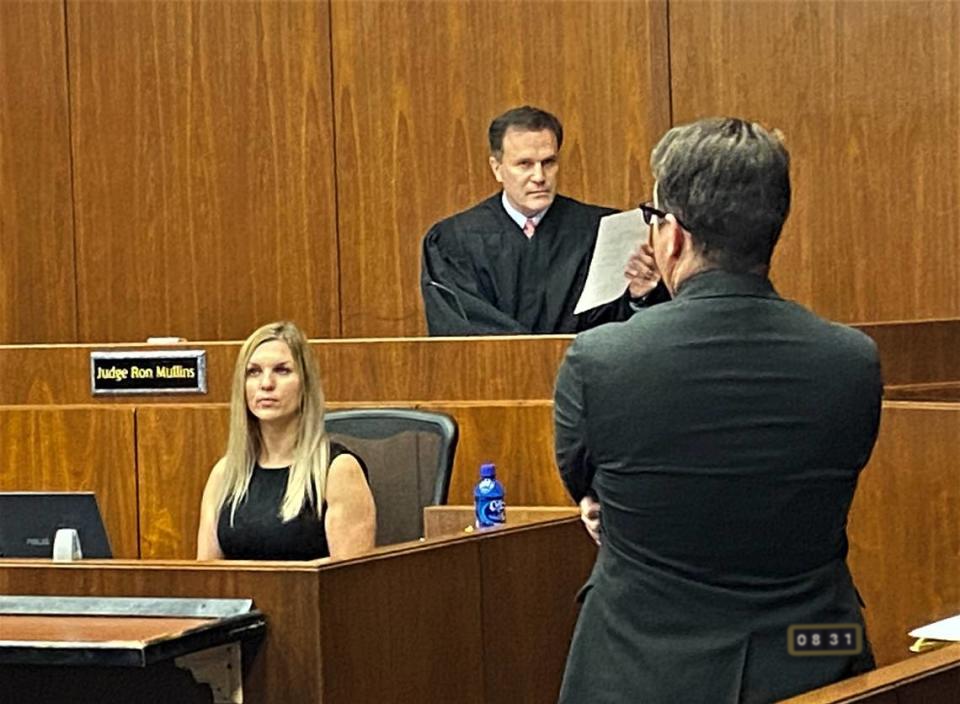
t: 8:31
